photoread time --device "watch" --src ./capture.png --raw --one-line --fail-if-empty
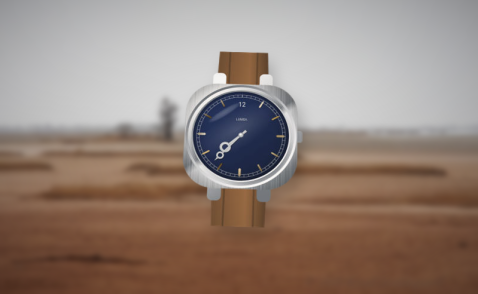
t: 7:37
